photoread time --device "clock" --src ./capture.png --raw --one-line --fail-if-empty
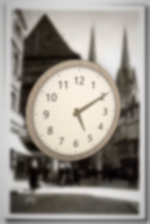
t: 5:10
